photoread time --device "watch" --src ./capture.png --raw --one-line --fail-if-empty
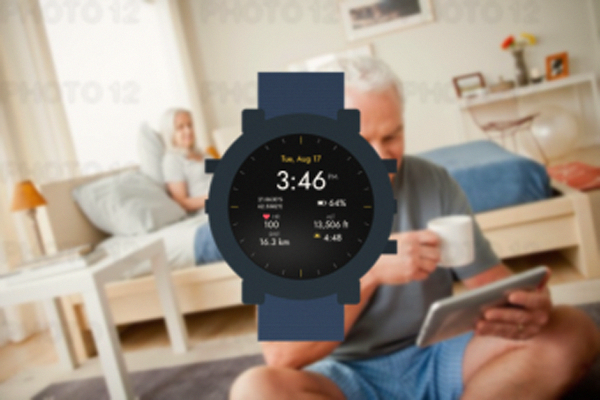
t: 3:46
